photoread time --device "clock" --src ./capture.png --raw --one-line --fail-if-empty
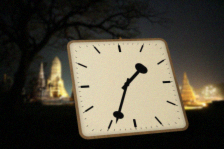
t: 1:34
